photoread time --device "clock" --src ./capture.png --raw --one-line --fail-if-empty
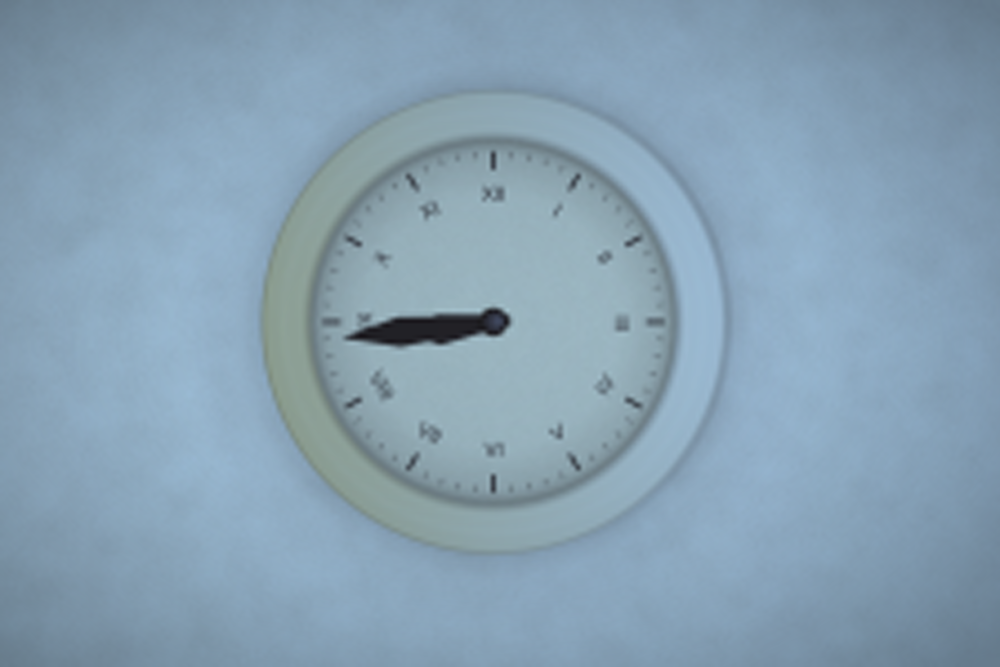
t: 8:44
